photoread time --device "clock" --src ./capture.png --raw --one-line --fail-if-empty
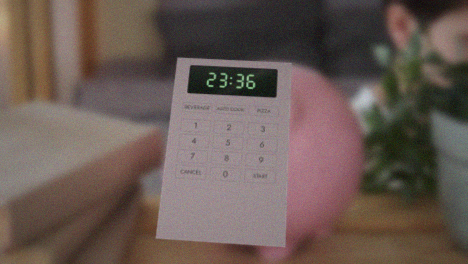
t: 23:36
